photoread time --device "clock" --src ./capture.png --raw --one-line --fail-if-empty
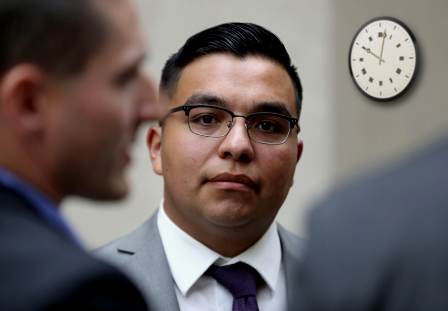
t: 10:02
